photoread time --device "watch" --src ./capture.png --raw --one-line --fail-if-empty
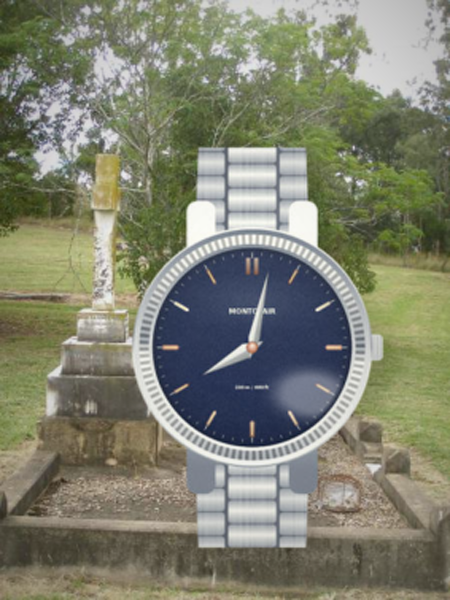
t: 8:02
